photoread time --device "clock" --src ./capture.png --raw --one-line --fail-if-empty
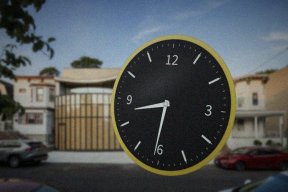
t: 8:31
